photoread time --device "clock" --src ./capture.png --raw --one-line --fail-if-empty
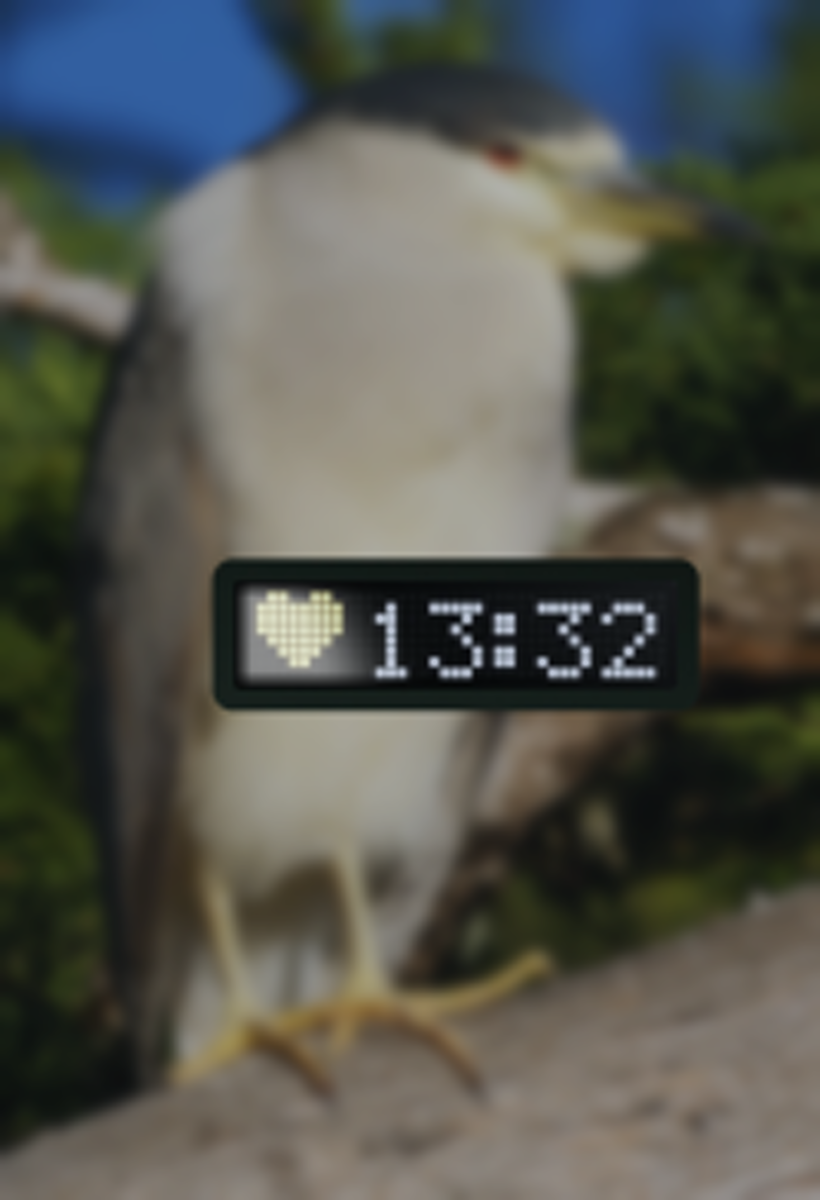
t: 13:32
